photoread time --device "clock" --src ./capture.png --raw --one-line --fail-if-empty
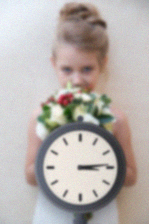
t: 3:14
